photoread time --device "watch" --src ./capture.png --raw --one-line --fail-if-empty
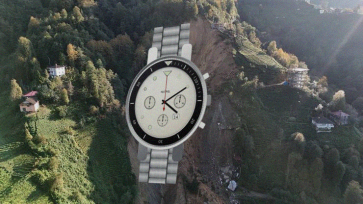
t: 4:10
